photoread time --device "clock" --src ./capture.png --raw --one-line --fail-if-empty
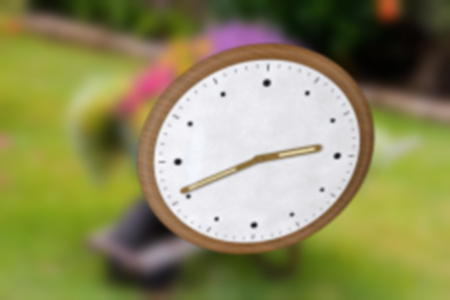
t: 2:41
